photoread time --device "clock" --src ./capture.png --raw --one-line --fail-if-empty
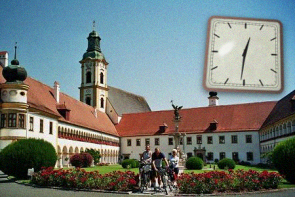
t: 12:31
